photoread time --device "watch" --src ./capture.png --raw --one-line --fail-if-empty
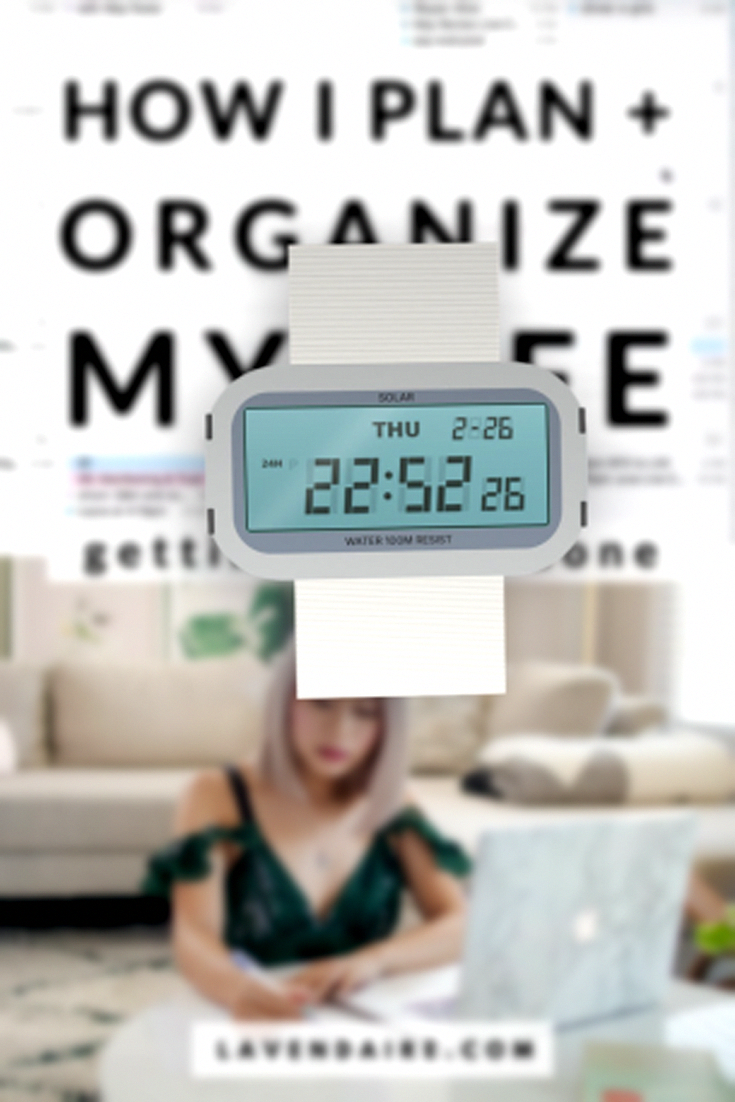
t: 22:52:26
